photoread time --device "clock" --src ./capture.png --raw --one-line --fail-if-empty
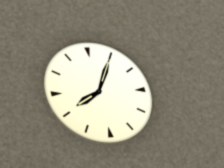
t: 8:05
